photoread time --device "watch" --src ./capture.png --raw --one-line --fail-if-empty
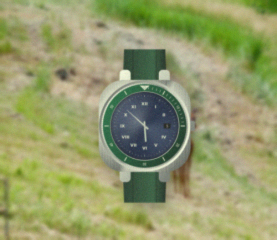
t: 5:52
